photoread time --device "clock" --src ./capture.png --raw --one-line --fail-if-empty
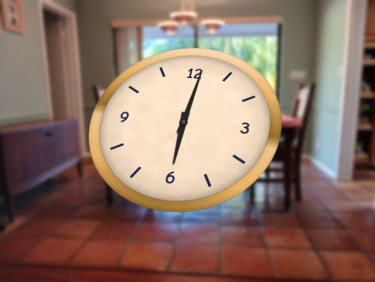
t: 6:01
